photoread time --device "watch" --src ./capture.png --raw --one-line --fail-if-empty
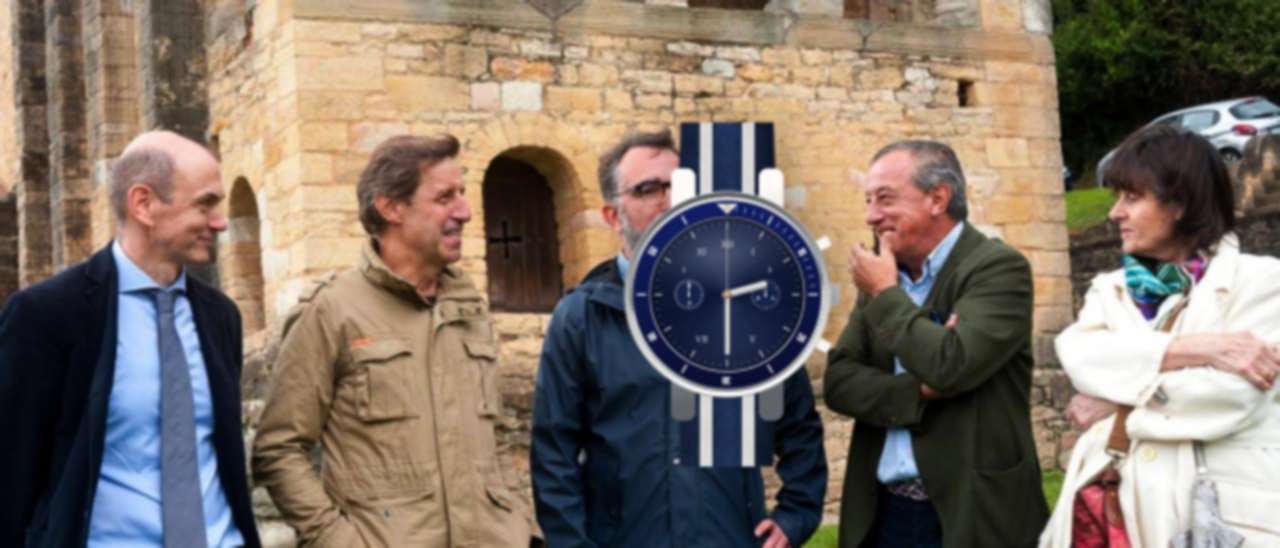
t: 2:30
